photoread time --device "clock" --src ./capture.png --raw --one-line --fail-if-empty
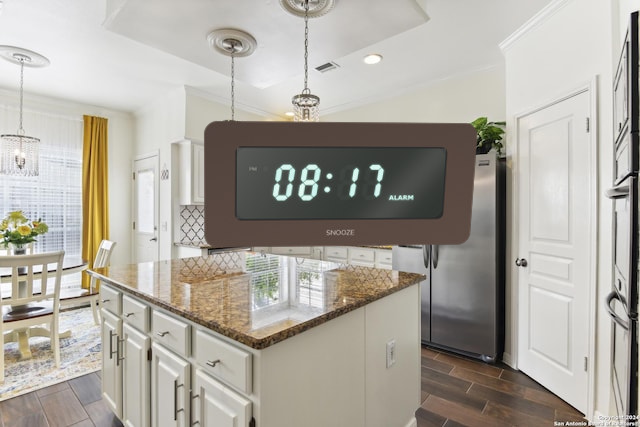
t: 8:17
